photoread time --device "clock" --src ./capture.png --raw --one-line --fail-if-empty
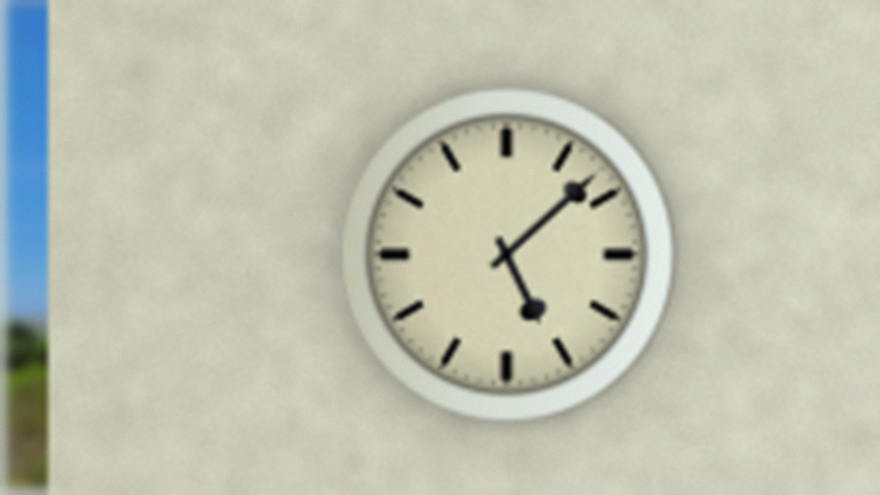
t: 5:08
